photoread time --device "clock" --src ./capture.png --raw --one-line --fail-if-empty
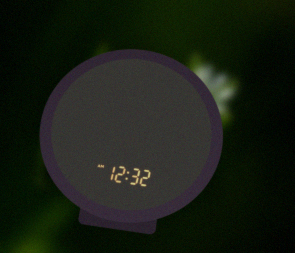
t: 12:32
